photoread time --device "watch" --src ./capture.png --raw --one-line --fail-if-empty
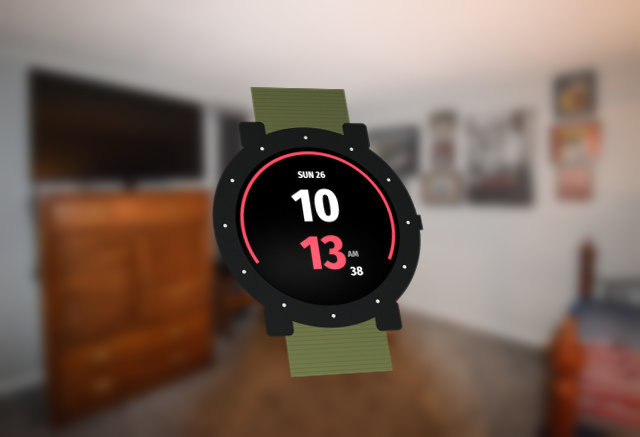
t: 10:13:38
